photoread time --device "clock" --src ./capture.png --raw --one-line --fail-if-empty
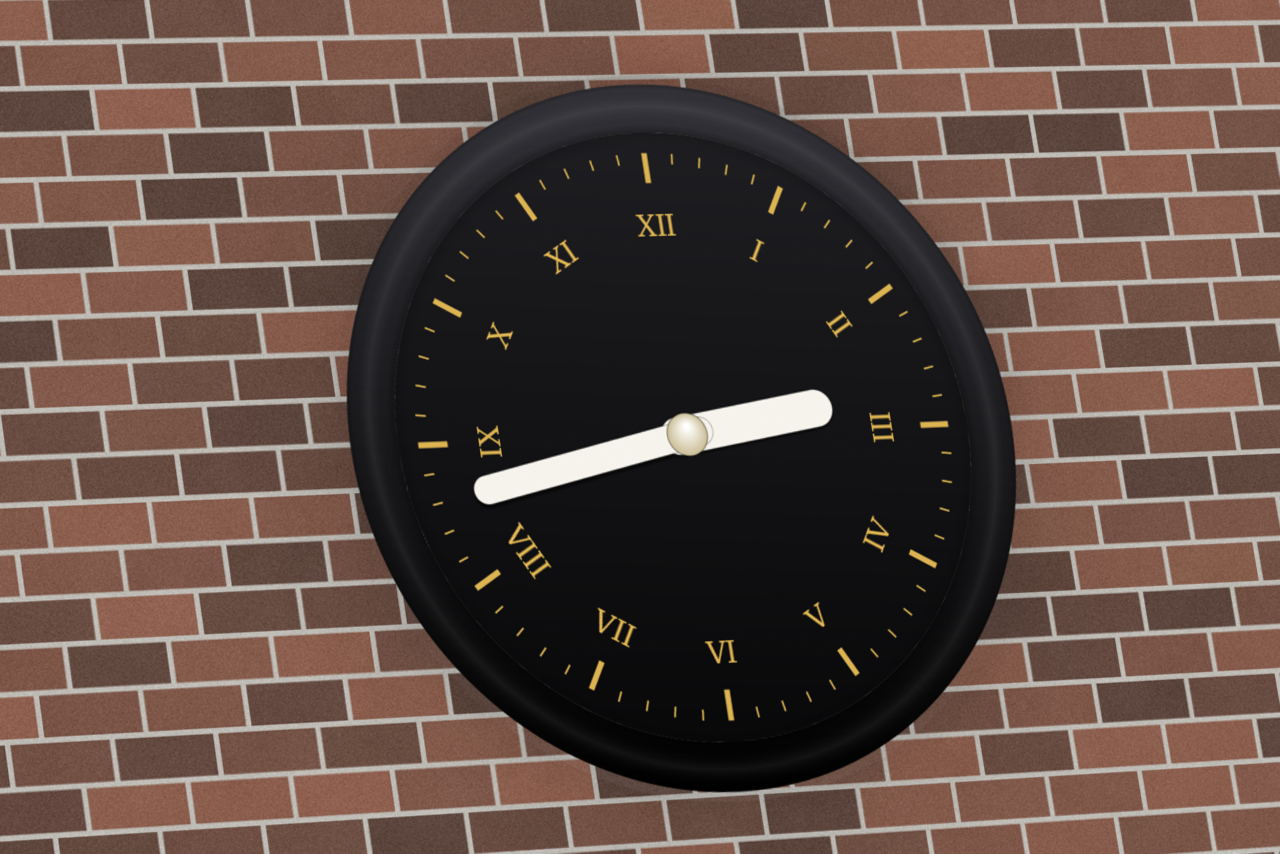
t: 2:43
